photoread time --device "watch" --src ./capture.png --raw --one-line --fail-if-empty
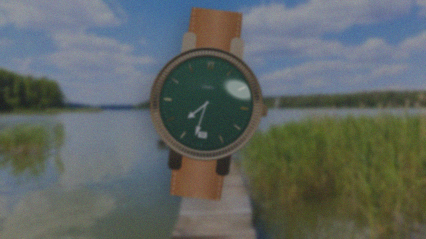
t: 7:32
